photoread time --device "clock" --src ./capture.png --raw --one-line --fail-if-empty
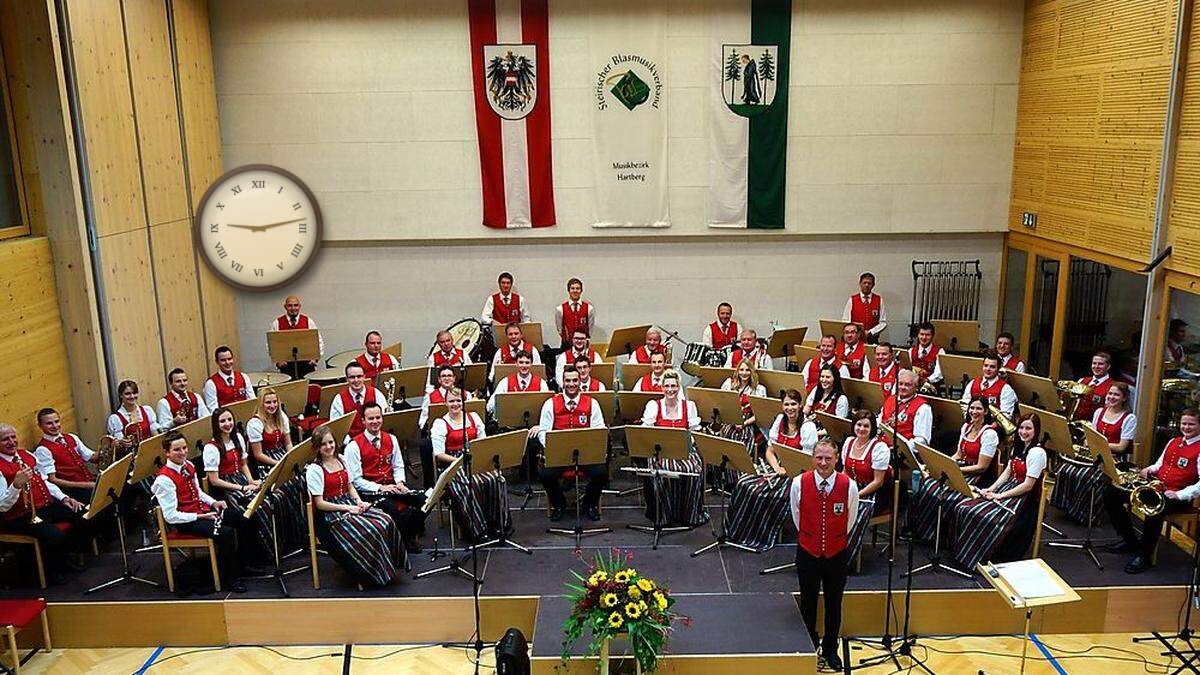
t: 9:13
